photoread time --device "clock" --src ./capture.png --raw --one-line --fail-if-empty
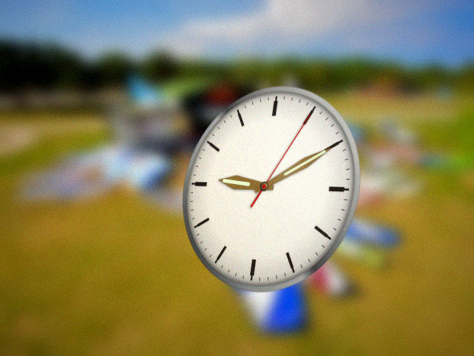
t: 9:10:05
